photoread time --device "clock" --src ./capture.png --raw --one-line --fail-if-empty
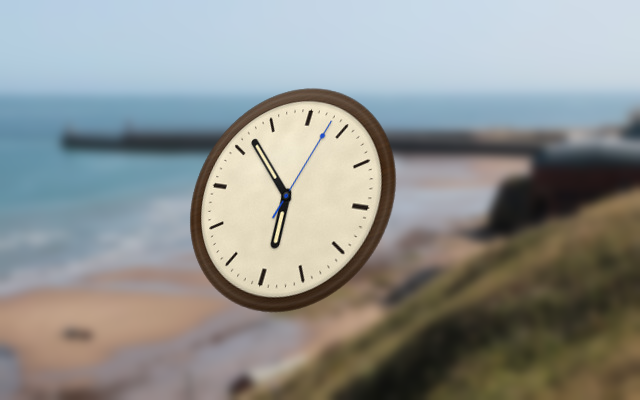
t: 5:52:03
